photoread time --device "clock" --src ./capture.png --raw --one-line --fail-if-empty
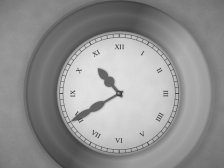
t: 10:40
